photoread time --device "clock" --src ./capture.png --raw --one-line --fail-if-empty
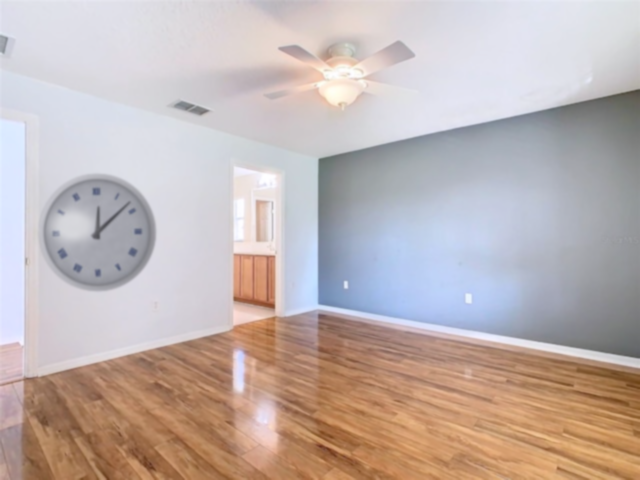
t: 12:08
